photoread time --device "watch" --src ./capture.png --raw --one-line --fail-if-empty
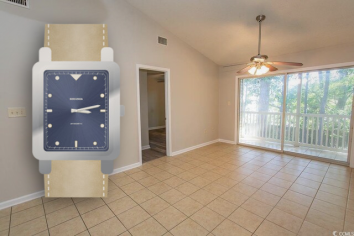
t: 3:13
